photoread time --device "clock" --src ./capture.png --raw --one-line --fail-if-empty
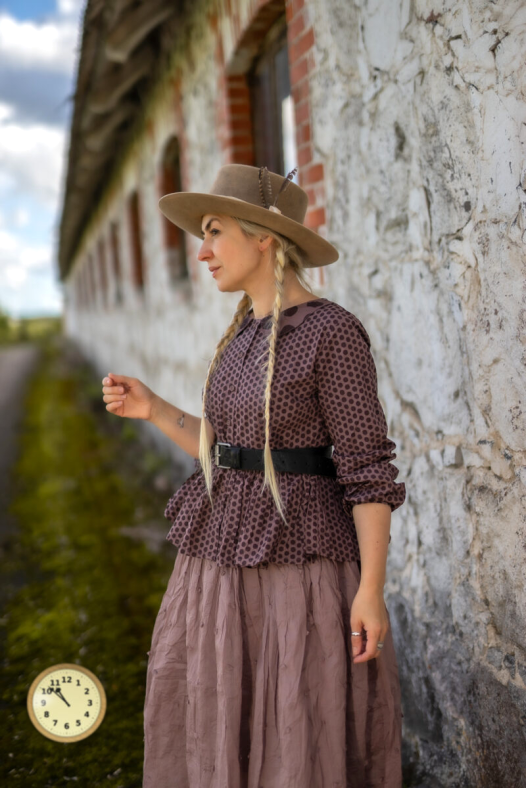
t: 10:52
